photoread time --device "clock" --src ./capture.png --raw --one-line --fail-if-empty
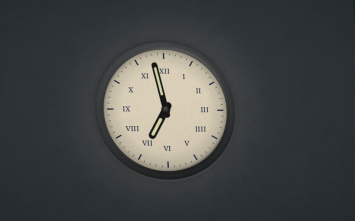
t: 6:58
